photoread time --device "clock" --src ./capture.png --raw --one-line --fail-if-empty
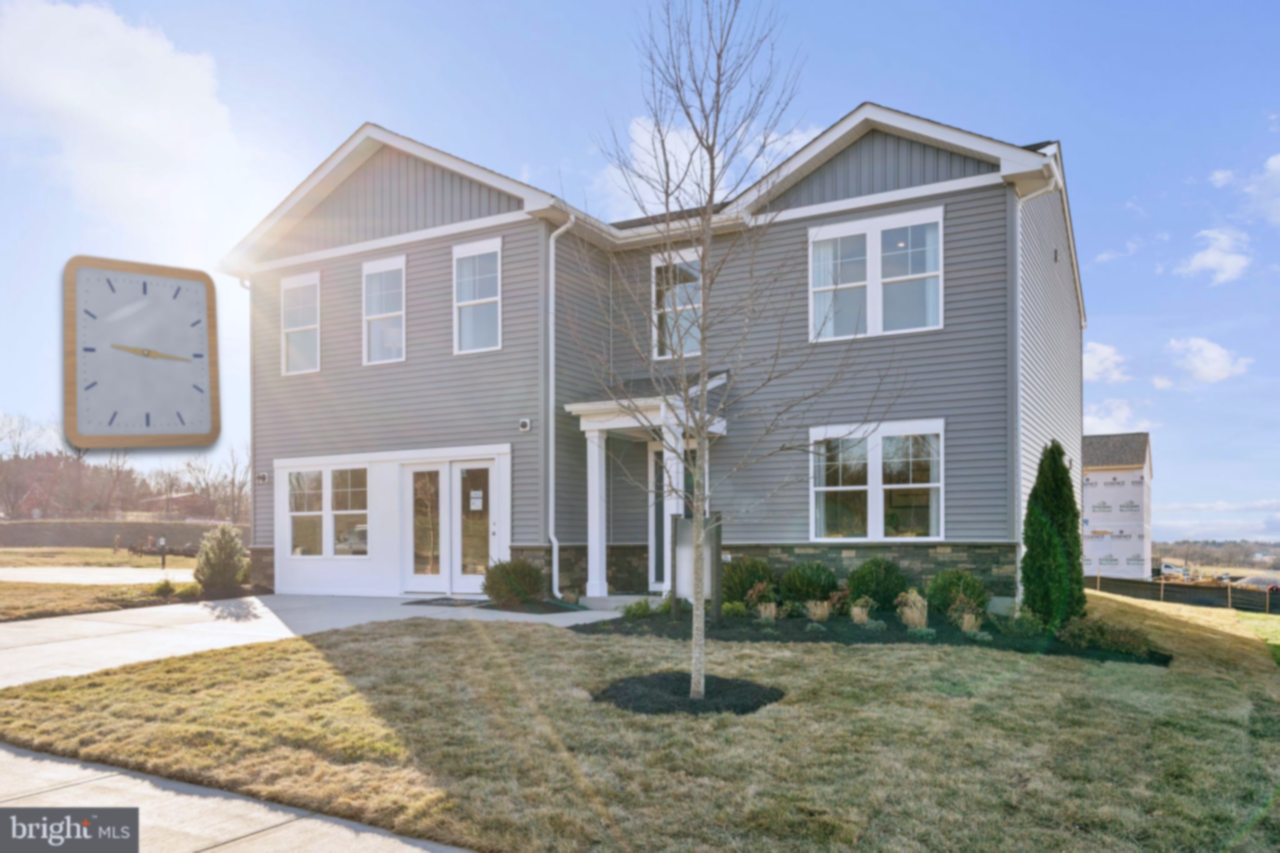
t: 9:16
